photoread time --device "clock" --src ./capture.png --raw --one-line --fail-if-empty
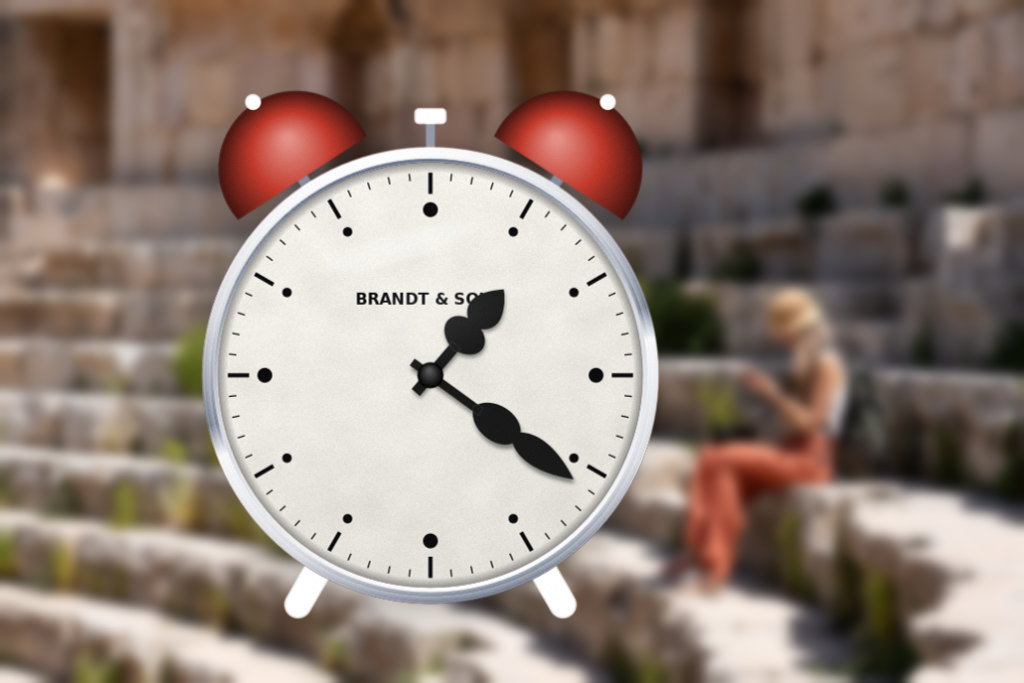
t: 1:21
